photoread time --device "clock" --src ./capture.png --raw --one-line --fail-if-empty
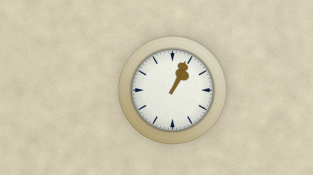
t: 1:04
